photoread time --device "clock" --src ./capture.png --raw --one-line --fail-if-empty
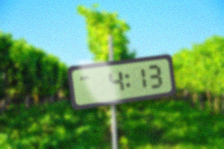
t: 4:13
